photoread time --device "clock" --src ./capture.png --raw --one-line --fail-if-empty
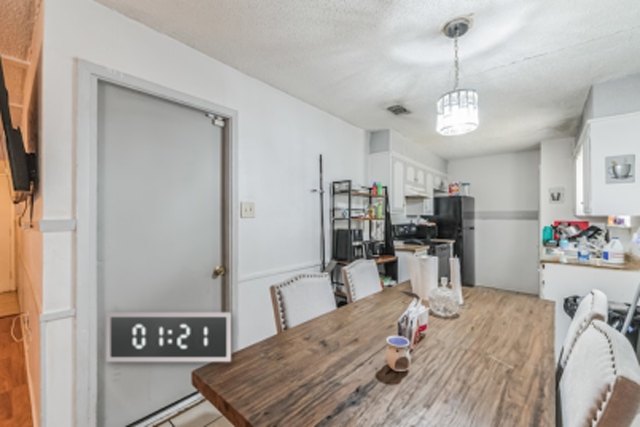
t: 1:21
